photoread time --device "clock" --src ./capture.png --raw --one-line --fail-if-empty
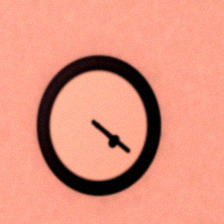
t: 4:21
